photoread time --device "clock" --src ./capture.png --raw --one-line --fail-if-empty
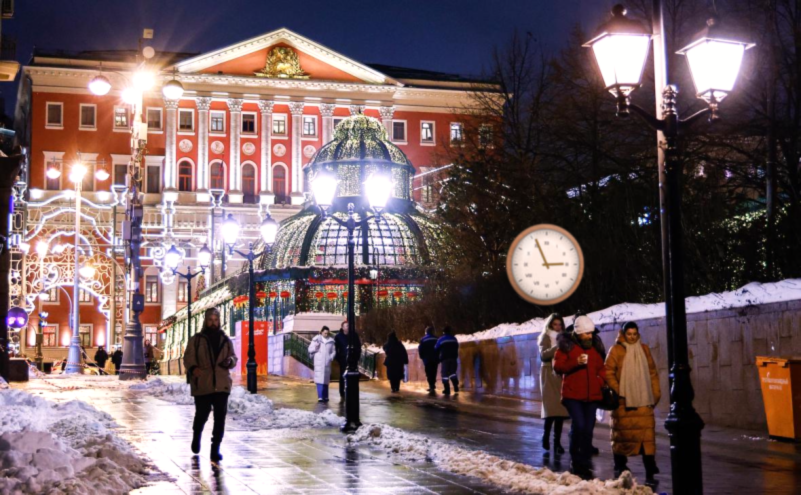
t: 2:56
